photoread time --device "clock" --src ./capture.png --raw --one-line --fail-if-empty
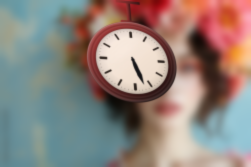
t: 5:27
